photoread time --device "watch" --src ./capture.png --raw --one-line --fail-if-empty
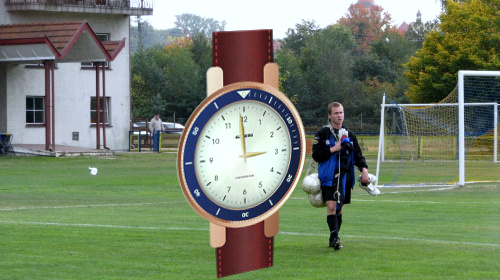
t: 2:59
